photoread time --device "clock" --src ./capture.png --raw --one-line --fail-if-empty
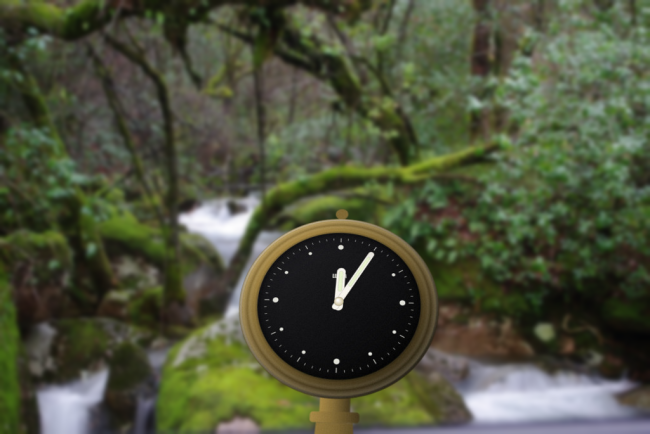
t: 12:05
